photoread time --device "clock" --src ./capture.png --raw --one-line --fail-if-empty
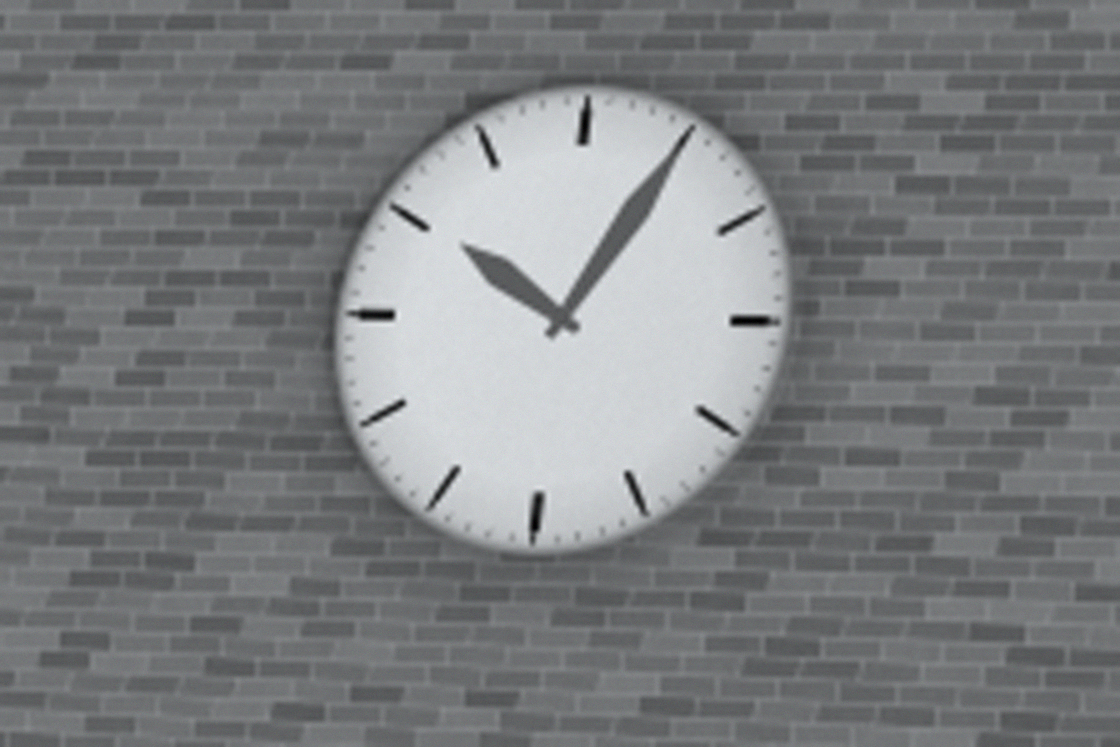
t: 10:05
